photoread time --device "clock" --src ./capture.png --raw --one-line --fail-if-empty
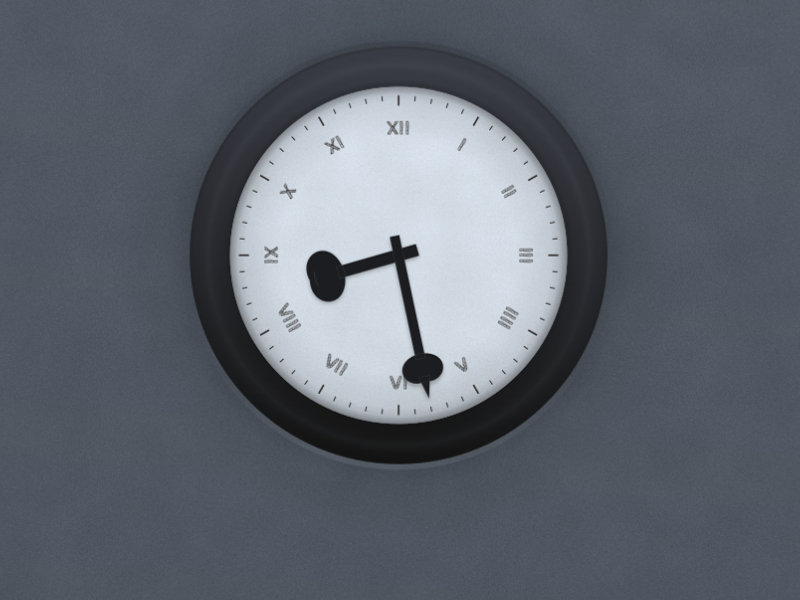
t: 8:28
